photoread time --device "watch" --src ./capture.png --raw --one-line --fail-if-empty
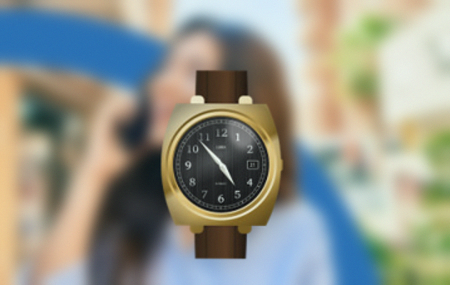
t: 4:53
